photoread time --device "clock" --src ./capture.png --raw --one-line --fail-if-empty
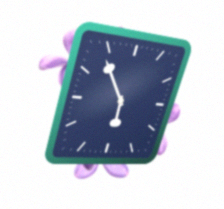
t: 5:54
